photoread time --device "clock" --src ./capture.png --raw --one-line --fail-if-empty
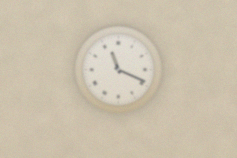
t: 11:19
